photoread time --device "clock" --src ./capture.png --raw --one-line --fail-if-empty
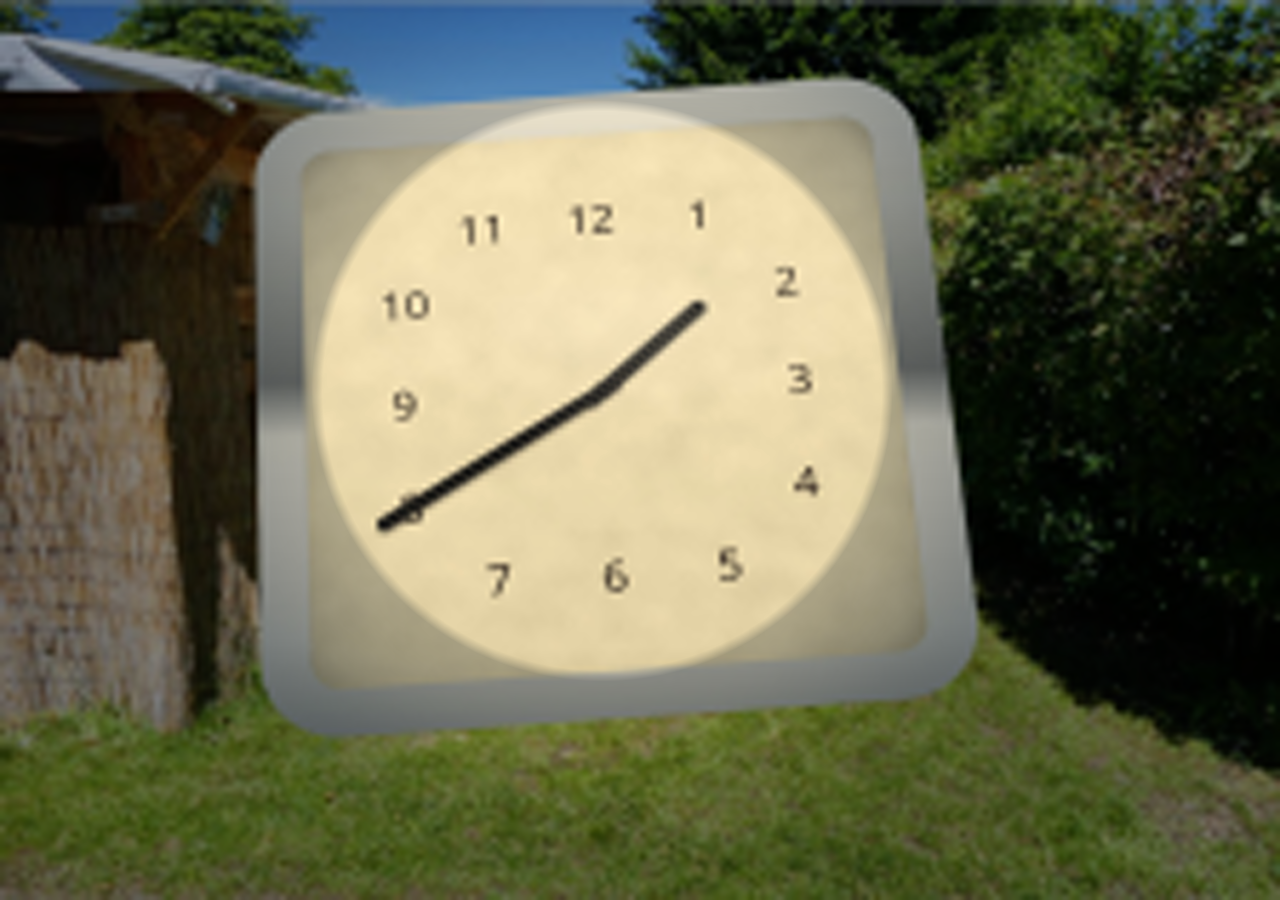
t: 1:40
